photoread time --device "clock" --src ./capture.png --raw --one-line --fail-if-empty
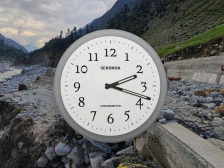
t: 2:18
